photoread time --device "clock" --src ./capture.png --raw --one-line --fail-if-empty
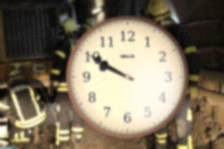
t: 9:50
